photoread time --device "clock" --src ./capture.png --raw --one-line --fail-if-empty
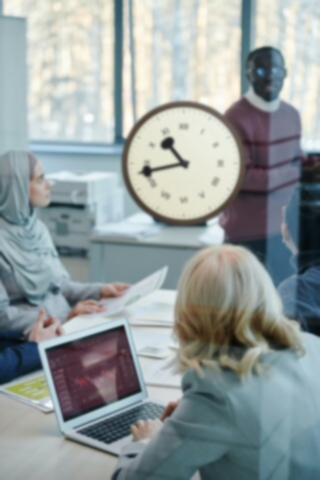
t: 10:43
